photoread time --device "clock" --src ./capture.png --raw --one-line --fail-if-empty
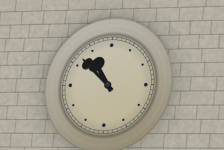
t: 10:52
